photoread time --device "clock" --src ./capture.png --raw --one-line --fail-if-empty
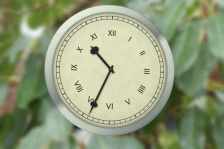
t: 10:34
